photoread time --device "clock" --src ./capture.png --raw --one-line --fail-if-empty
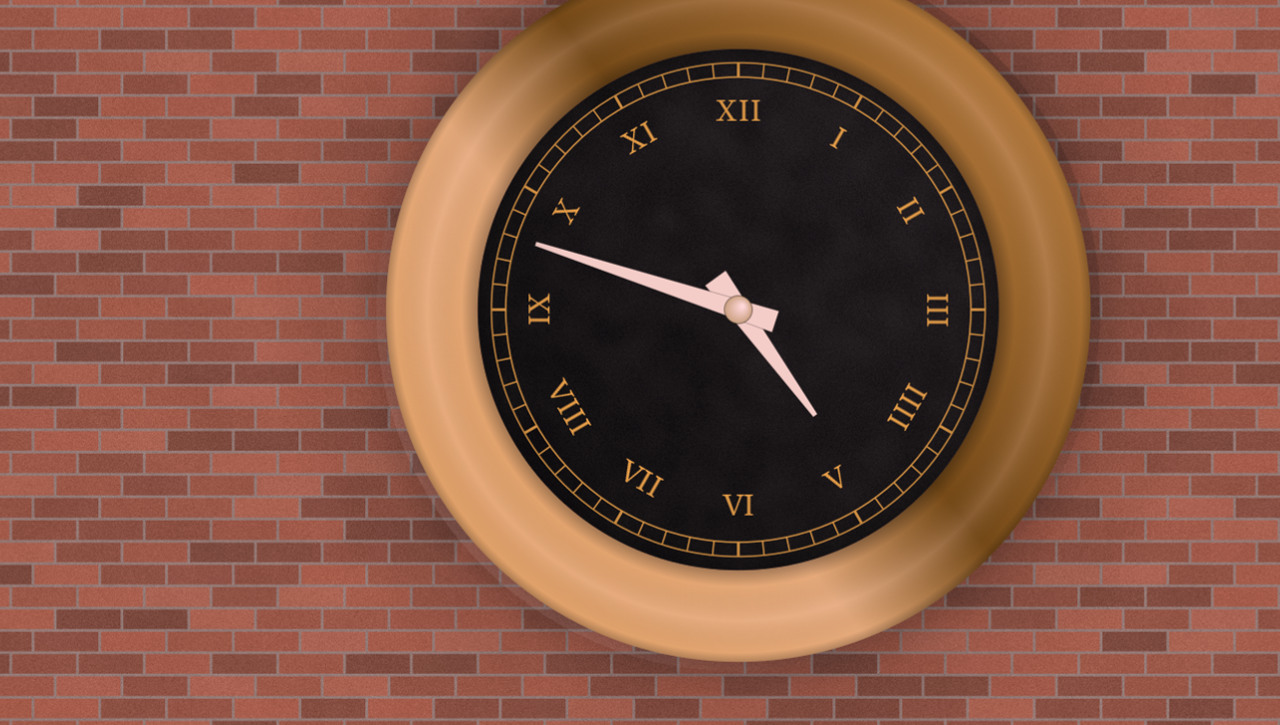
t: 4:48
